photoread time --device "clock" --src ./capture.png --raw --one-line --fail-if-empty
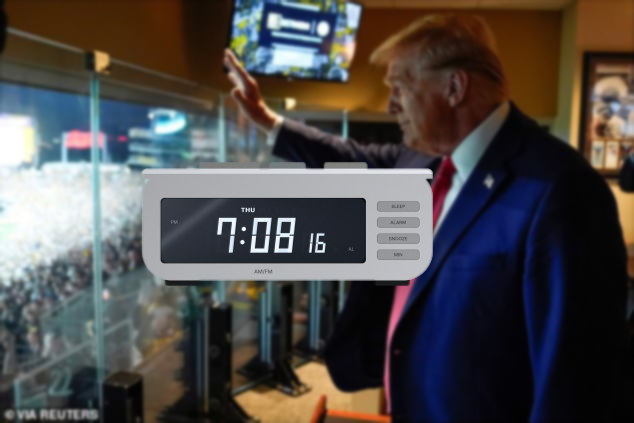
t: 7:08:16
